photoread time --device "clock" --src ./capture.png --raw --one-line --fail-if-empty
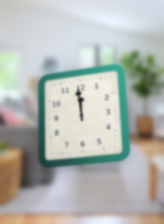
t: 11:59
